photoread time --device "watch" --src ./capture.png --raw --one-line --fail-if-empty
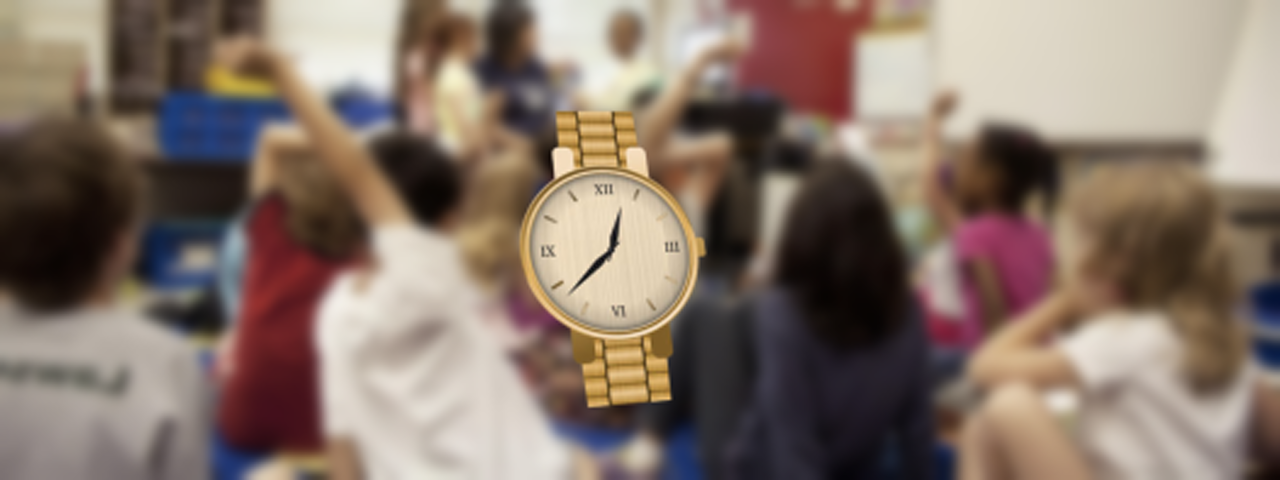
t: 12:38
